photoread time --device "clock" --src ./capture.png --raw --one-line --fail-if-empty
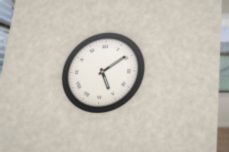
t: 5:09
